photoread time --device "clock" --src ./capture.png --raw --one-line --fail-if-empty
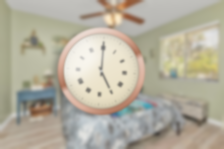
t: 5:00
